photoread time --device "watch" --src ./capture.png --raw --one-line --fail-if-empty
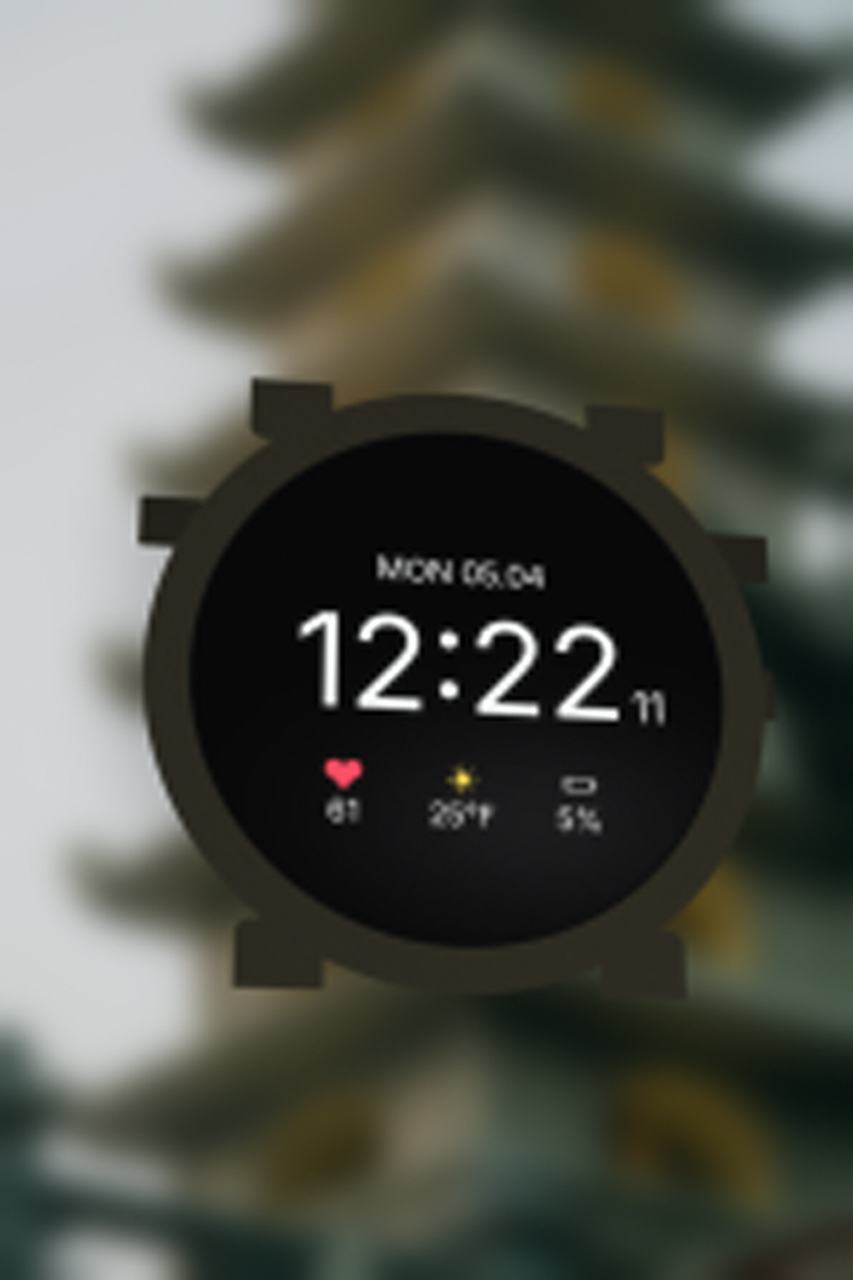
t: 12:22:11
